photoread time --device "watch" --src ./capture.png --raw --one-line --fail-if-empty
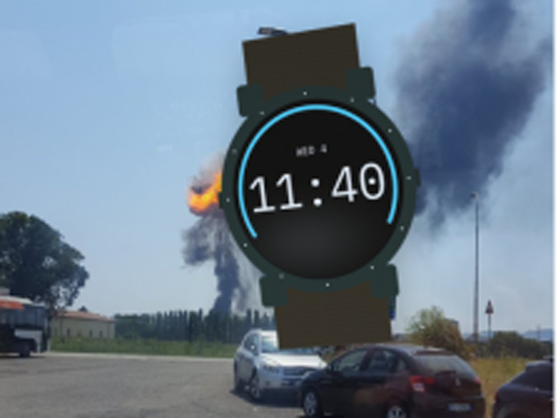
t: 11:40
